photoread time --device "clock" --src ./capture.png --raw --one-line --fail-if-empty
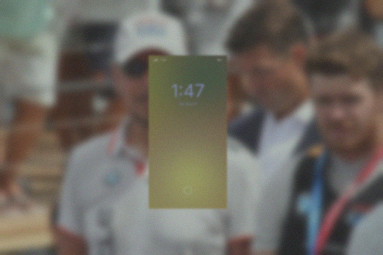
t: 1:47
